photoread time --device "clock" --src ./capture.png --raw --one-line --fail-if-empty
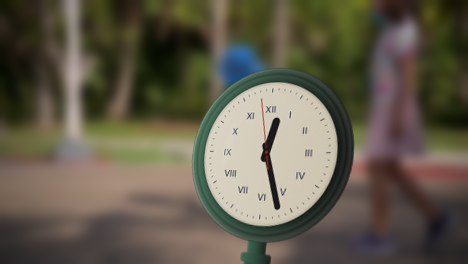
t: 12:26:58
